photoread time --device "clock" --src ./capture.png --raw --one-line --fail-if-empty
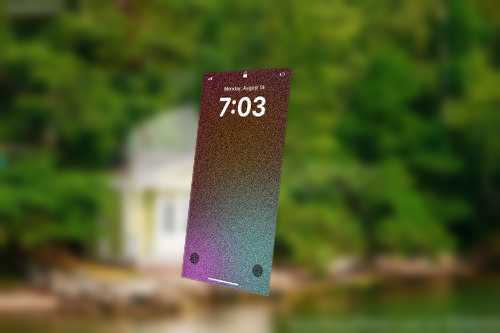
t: 7:03
